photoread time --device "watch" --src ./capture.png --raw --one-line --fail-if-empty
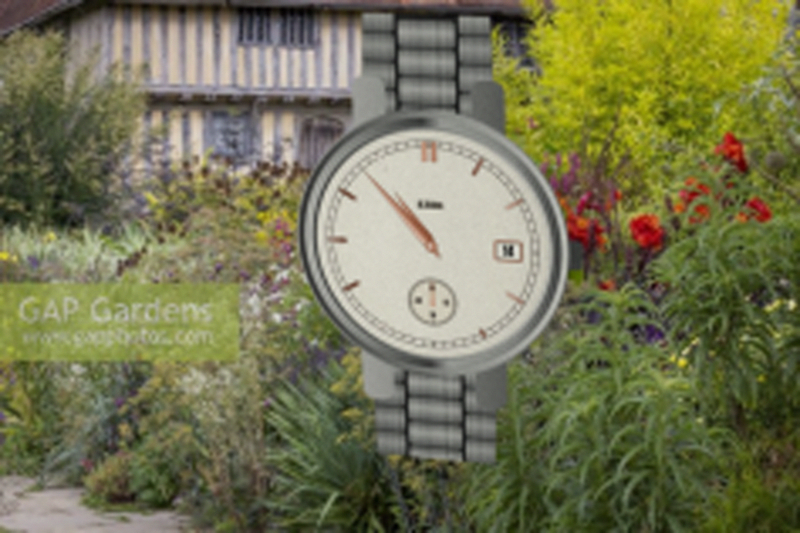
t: 10:53
